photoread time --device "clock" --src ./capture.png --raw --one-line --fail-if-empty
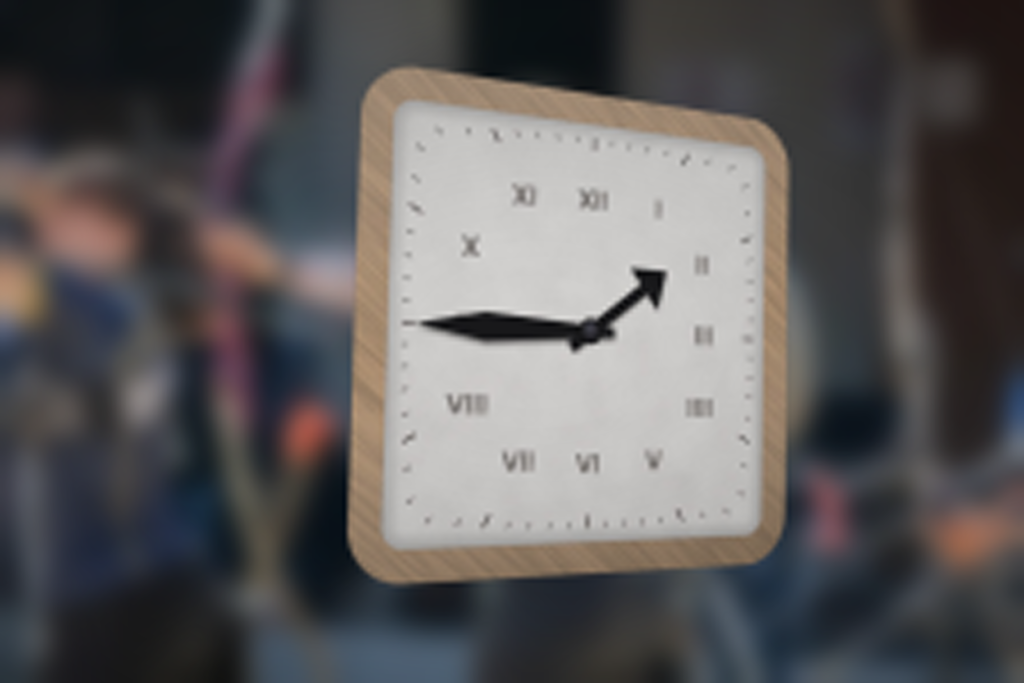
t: 1:45
